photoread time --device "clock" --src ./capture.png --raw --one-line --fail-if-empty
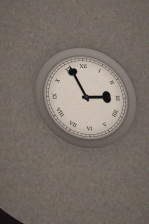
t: 2:56
